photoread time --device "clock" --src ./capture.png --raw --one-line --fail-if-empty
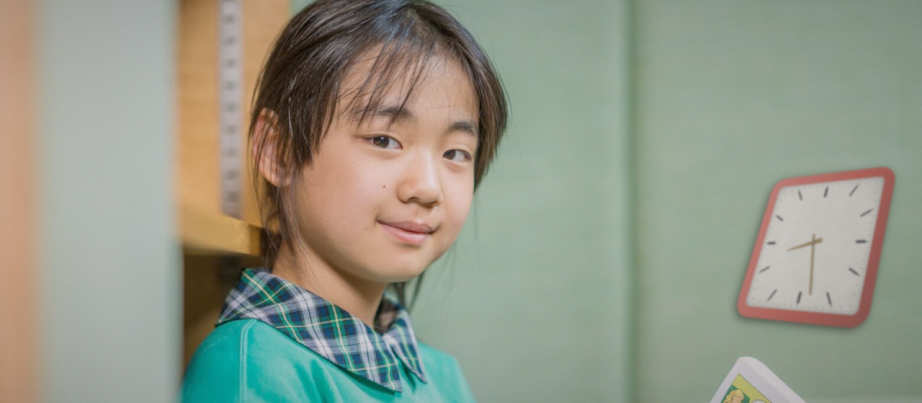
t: 8:28
